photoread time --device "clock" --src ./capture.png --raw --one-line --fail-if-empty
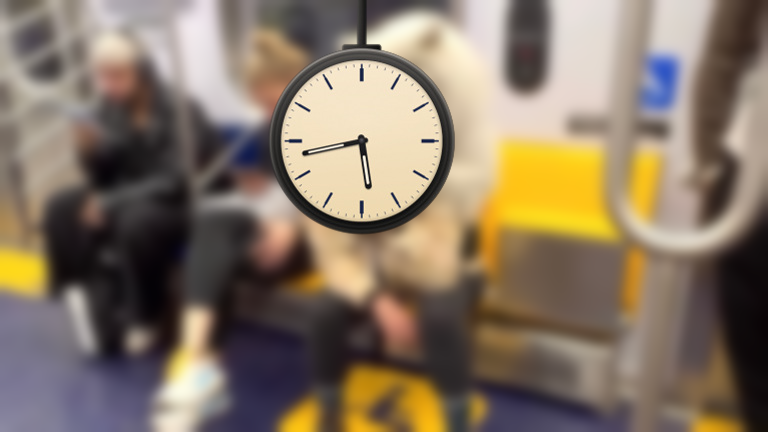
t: 5:43
